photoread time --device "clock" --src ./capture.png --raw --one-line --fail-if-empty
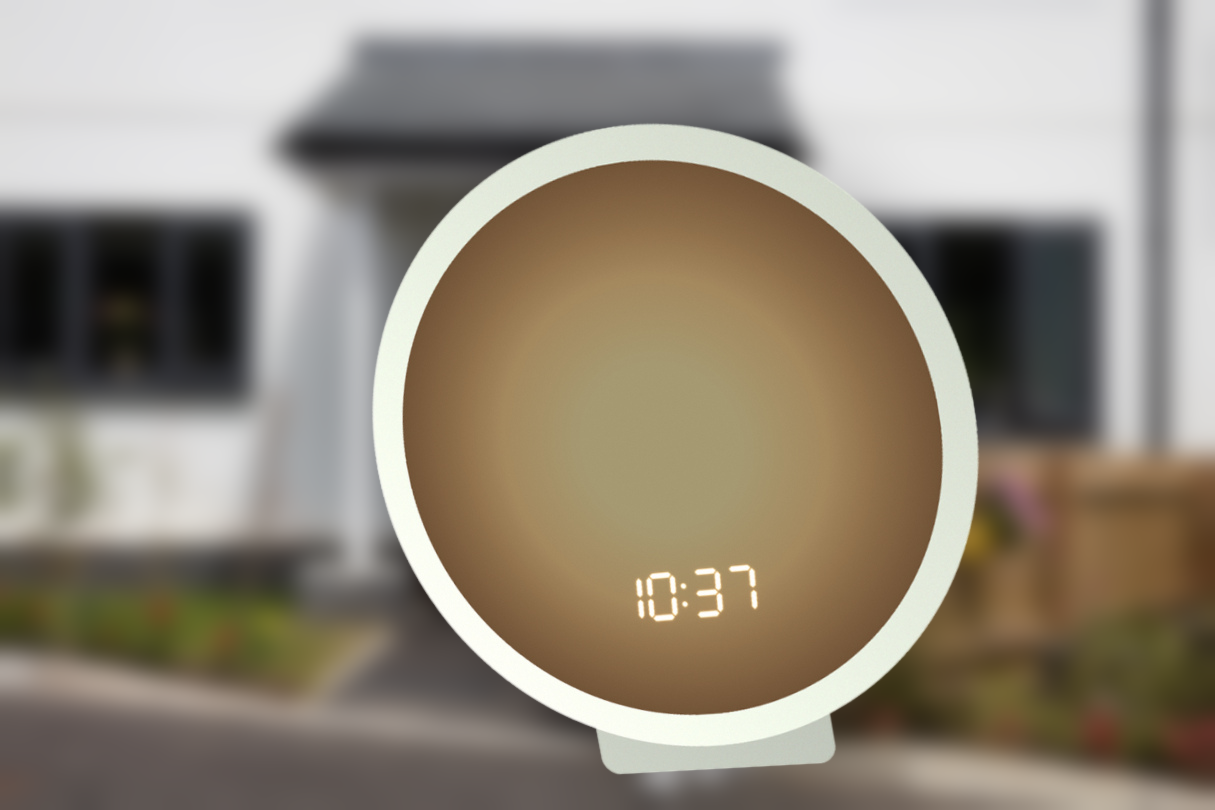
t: 10:37
